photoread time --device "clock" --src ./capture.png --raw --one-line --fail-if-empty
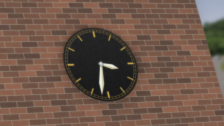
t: 3:32
